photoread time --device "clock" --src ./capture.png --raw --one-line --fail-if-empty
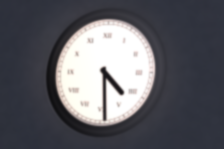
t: 4:29
